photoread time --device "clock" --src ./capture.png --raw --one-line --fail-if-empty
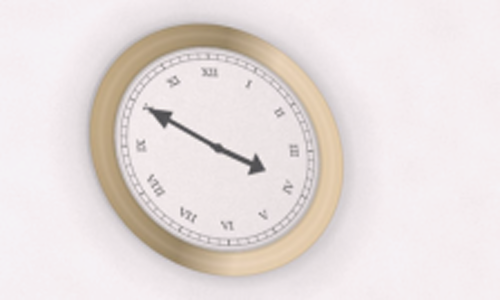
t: 3:50
